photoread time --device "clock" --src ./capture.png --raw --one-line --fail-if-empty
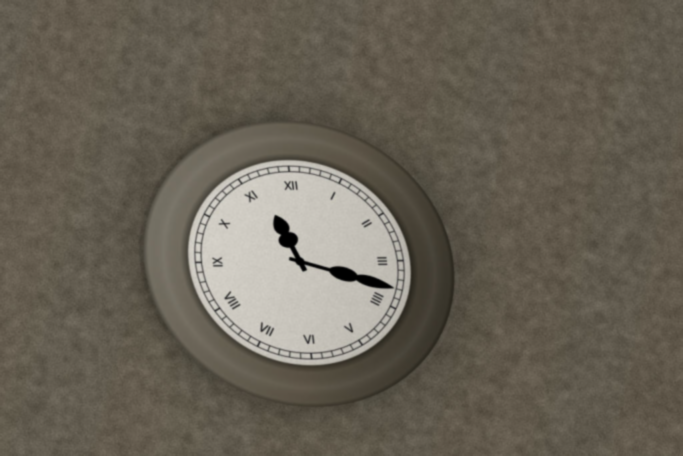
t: 11:18
